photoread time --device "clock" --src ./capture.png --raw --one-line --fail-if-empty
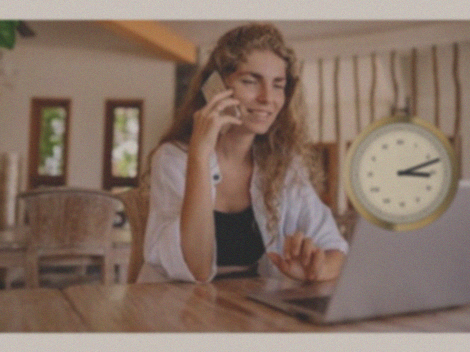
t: 3:12
